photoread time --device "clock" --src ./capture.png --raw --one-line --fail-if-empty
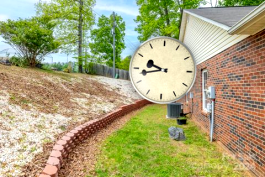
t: 9:43
